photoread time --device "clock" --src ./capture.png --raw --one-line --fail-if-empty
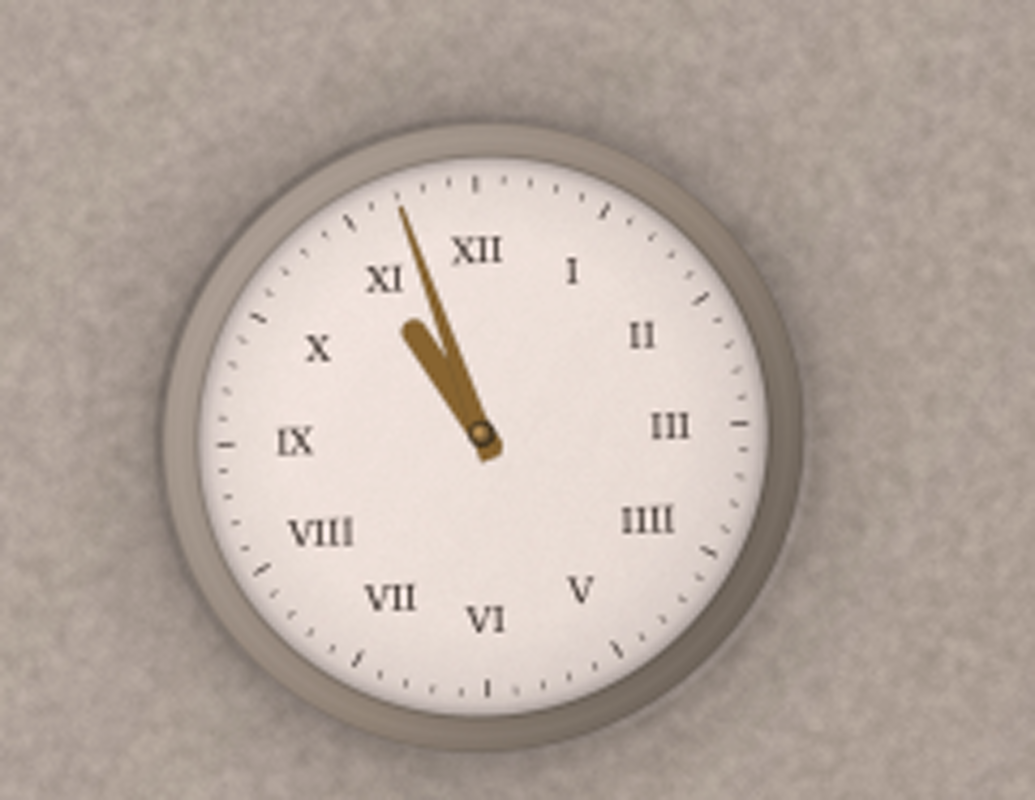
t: 10:57
